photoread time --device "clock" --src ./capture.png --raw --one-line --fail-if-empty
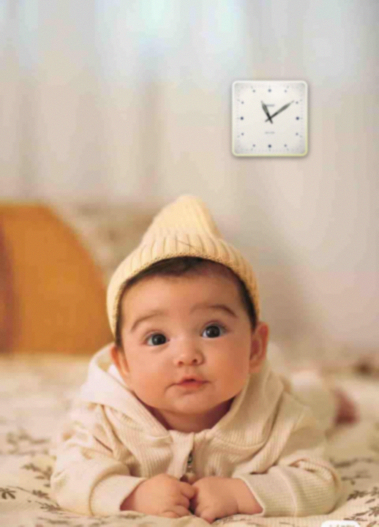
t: 11:09
